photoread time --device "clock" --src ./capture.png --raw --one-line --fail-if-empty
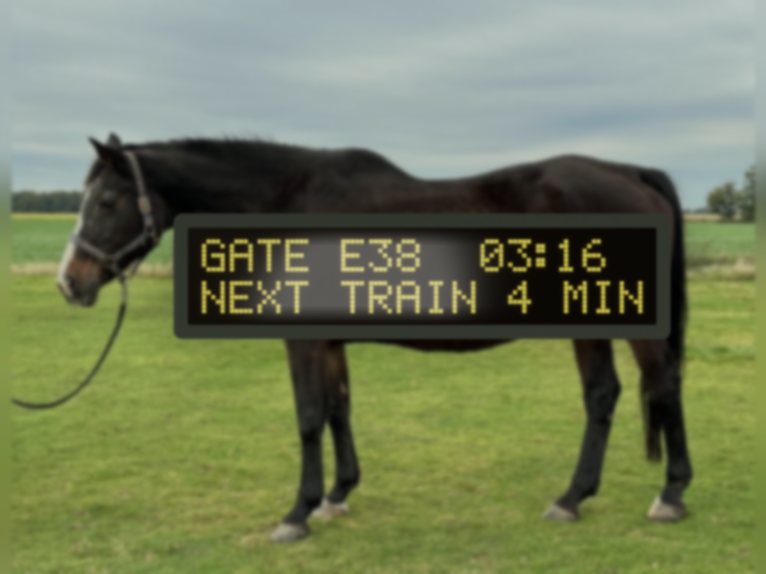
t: 3:16
